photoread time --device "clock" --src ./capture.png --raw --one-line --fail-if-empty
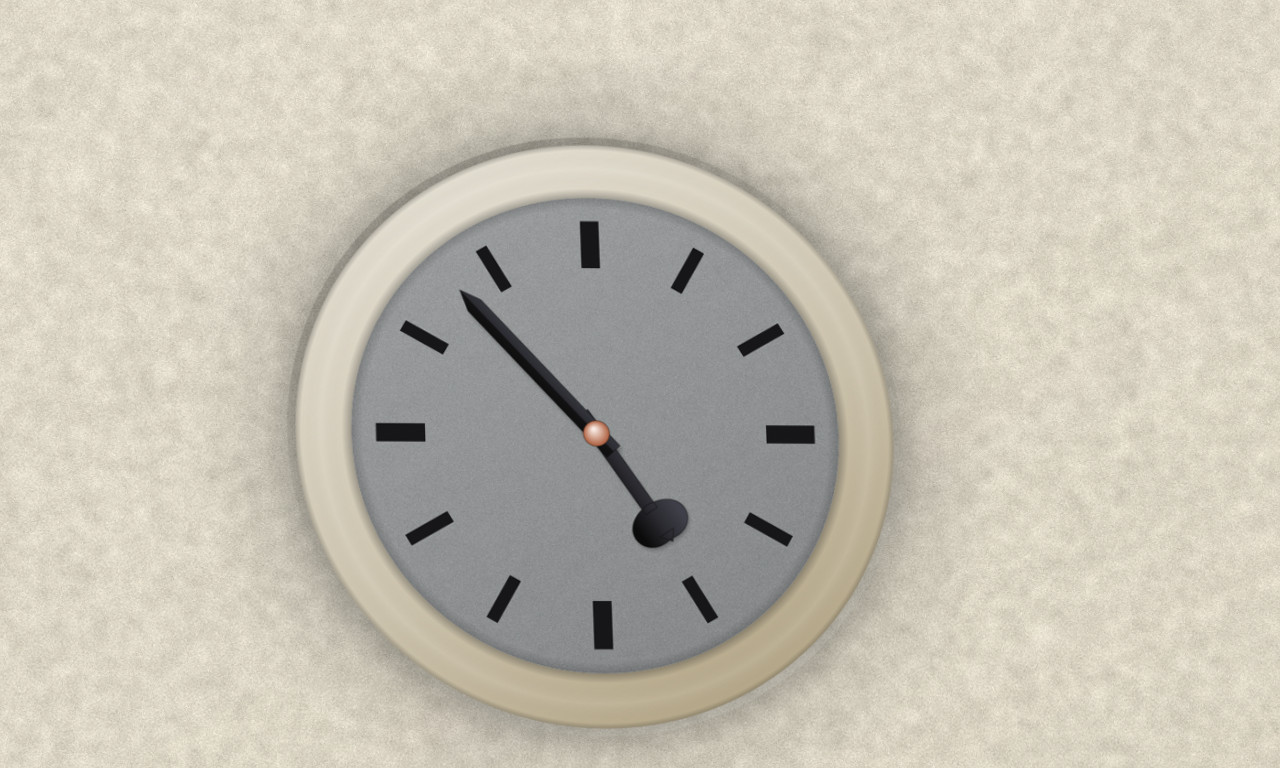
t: 4:53
